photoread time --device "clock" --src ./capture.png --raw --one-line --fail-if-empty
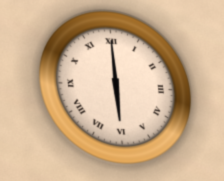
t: 6:00
